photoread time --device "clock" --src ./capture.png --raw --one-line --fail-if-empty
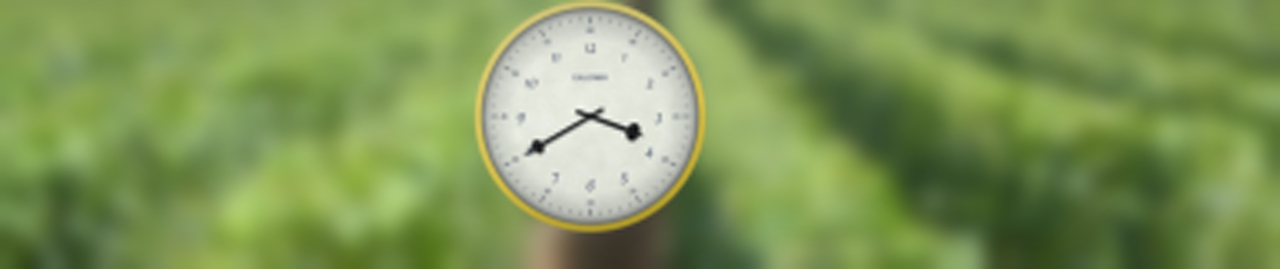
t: 3:40
